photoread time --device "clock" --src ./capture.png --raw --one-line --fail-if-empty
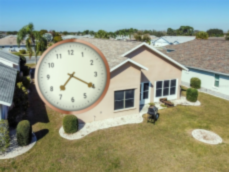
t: 7:20
